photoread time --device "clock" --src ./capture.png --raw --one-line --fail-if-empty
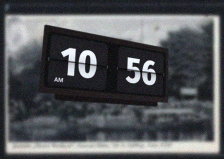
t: 10:56
